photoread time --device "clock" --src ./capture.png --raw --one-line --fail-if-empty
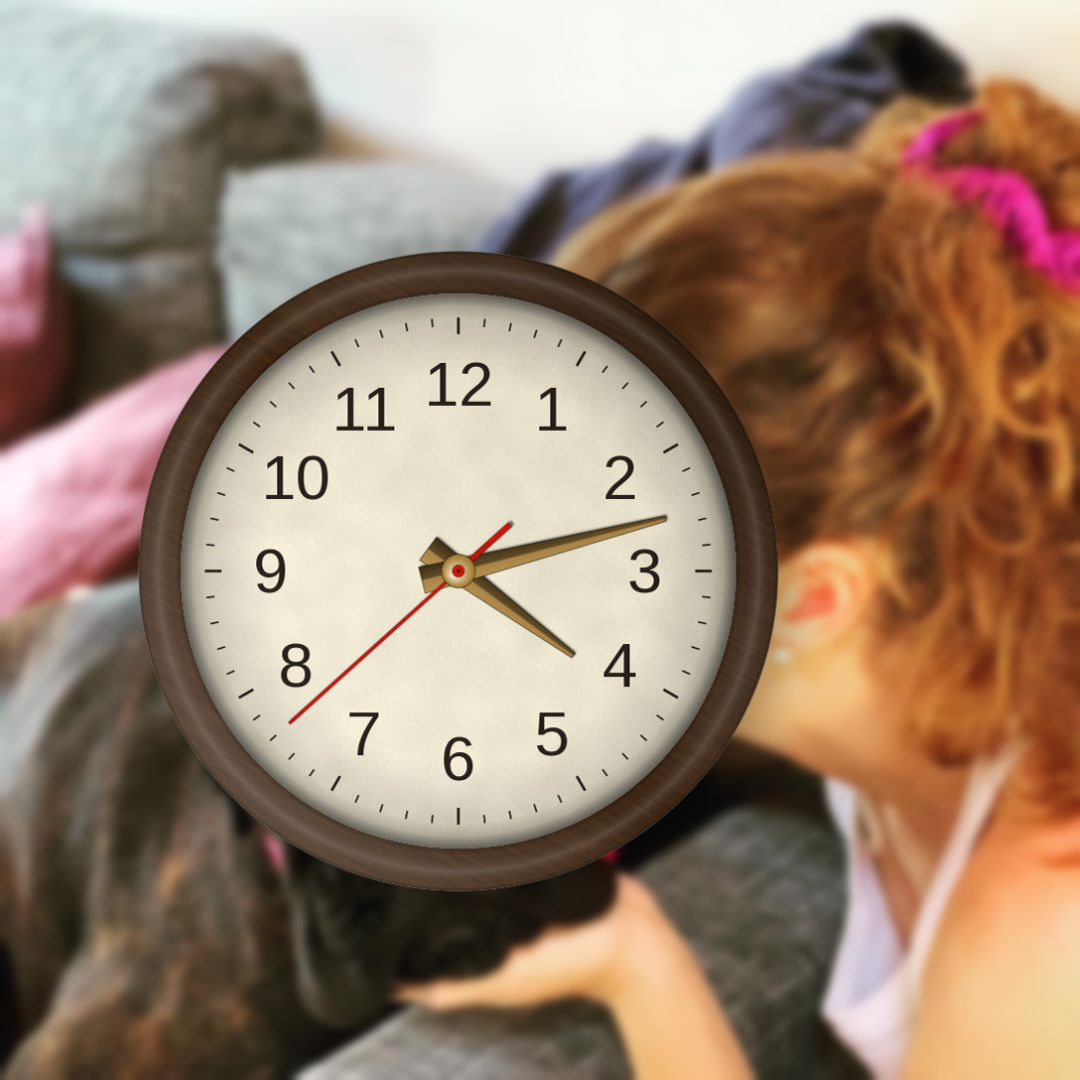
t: 4:12:38
